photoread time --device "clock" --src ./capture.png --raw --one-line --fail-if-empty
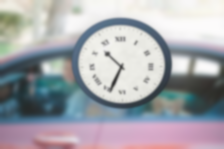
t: 10:34
